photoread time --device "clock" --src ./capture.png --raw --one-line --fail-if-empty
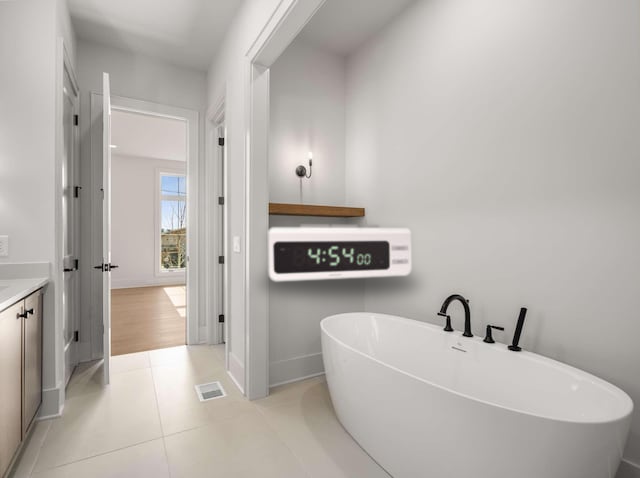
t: 4:54:00
